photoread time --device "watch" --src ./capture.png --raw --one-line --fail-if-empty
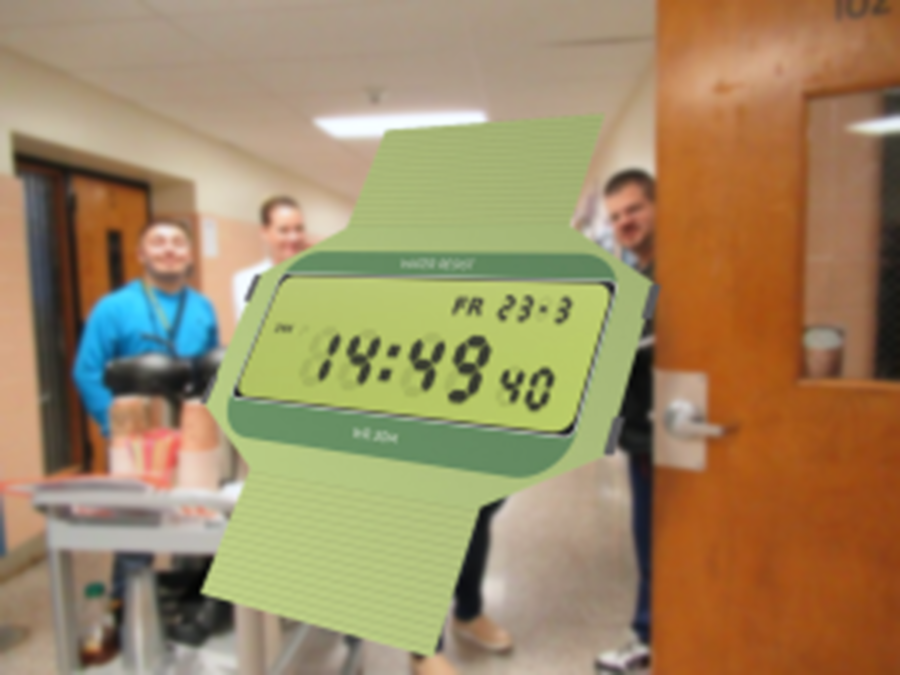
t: 14:49:40
